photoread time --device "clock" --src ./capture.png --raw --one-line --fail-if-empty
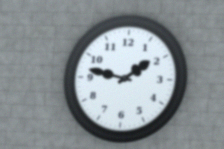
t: 1:47
